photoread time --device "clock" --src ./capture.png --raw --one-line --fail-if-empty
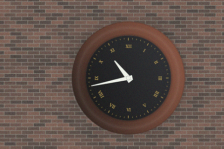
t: 10:43
